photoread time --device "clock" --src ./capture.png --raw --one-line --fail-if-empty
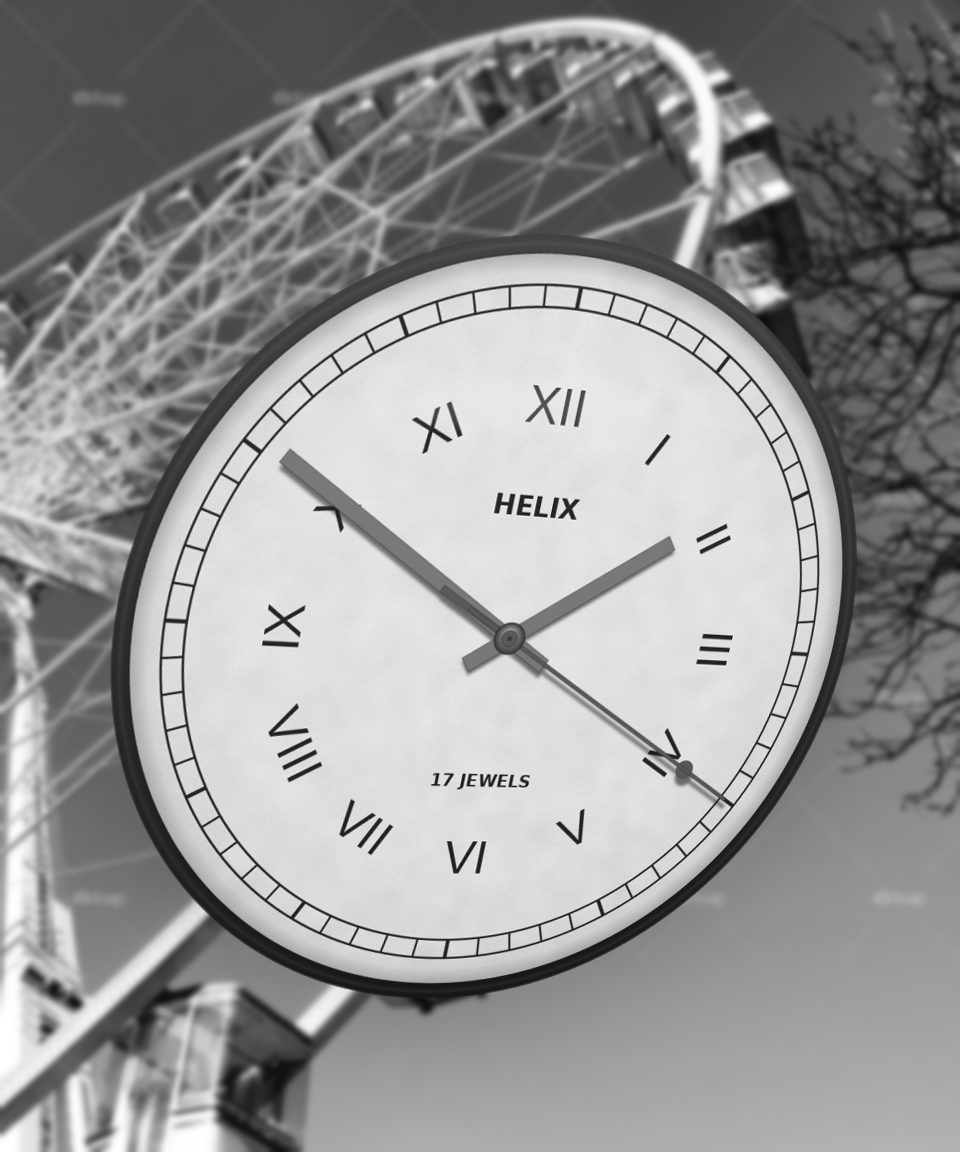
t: 1:50:20
